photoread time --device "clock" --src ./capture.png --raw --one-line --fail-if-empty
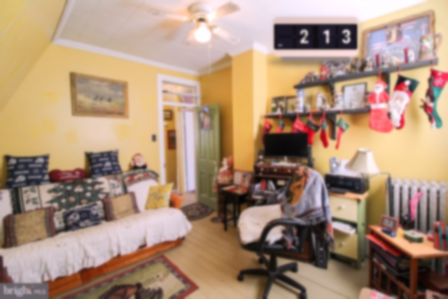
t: 2:13
